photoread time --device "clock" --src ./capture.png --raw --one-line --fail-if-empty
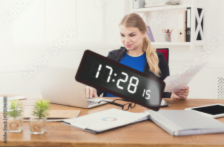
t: 17:28:15
